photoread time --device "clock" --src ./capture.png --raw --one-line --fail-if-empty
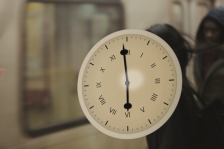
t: 5:59
